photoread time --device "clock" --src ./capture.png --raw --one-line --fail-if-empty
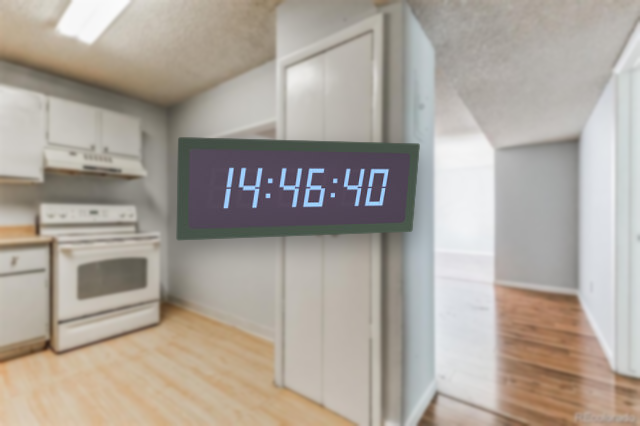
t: 14:46:40
